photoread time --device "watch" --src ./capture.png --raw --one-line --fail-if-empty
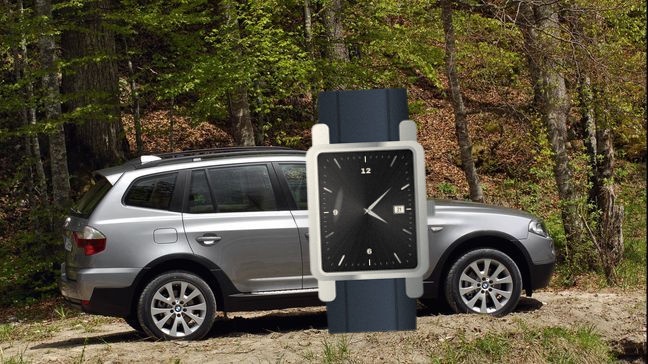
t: 4:08
